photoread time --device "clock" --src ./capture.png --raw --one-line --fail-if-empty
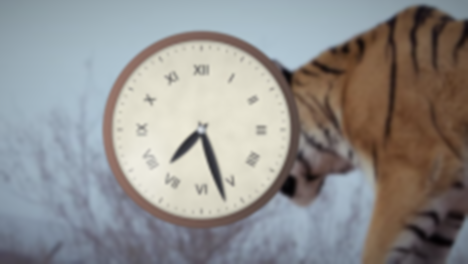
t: 7:27
